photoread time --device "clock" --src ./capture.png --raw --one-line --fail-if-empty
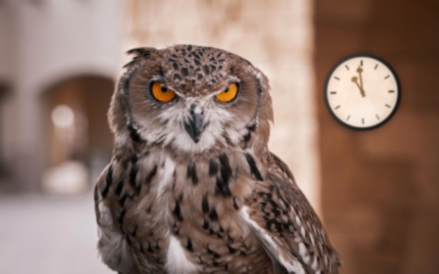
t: 10:59
